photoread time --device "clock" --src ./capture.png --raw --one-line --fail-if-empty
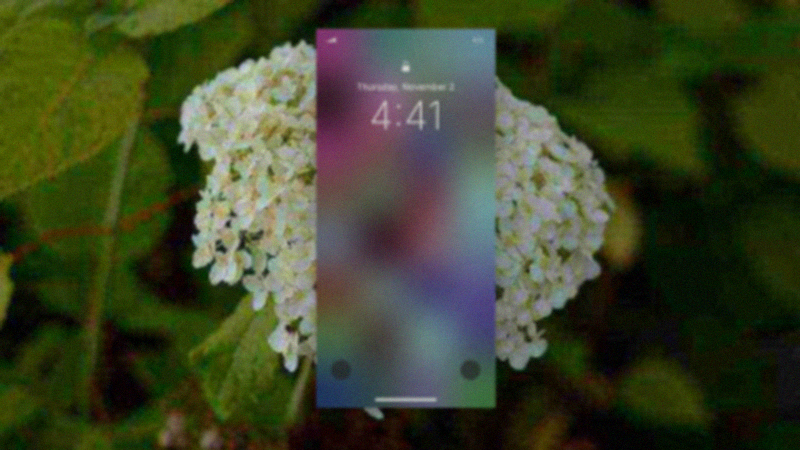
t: 4:41
